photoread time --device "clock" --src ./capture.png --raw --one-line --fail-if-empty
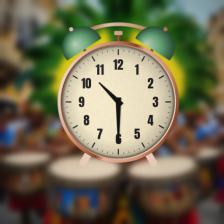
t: 10:30
